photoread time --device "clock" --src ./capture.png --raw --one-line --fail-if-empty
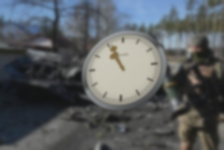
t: 10:56
